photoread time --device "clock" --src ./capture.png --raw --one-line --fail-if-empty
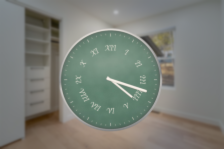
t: 4:18
